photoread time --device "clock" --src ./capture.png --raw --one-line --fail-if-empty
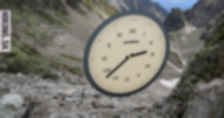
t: 2:38
